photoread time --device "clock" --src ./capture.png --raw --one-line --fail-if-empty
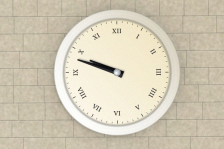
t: 9:48
